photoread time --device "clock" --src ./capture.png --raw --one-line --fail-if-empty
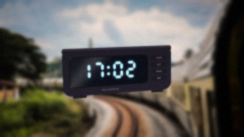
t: 17:02
